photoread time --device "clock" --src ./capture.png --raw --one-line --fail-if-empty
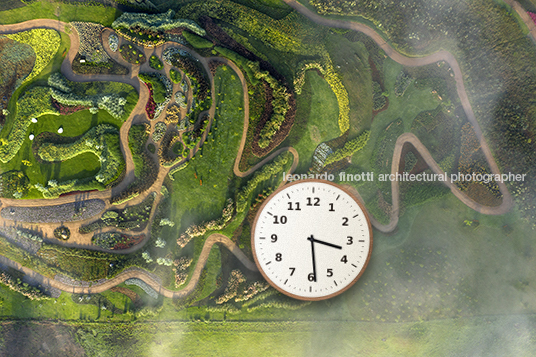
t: 3:29
